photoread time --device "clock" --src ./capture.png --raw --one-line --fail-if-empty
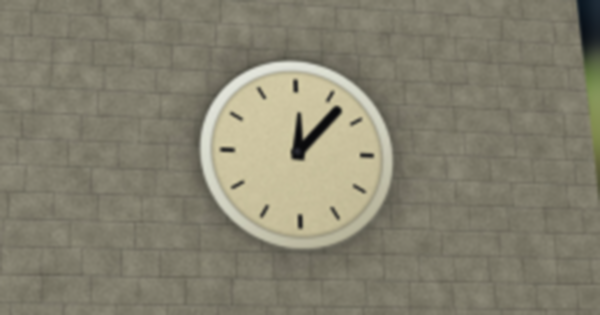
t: 12:07
